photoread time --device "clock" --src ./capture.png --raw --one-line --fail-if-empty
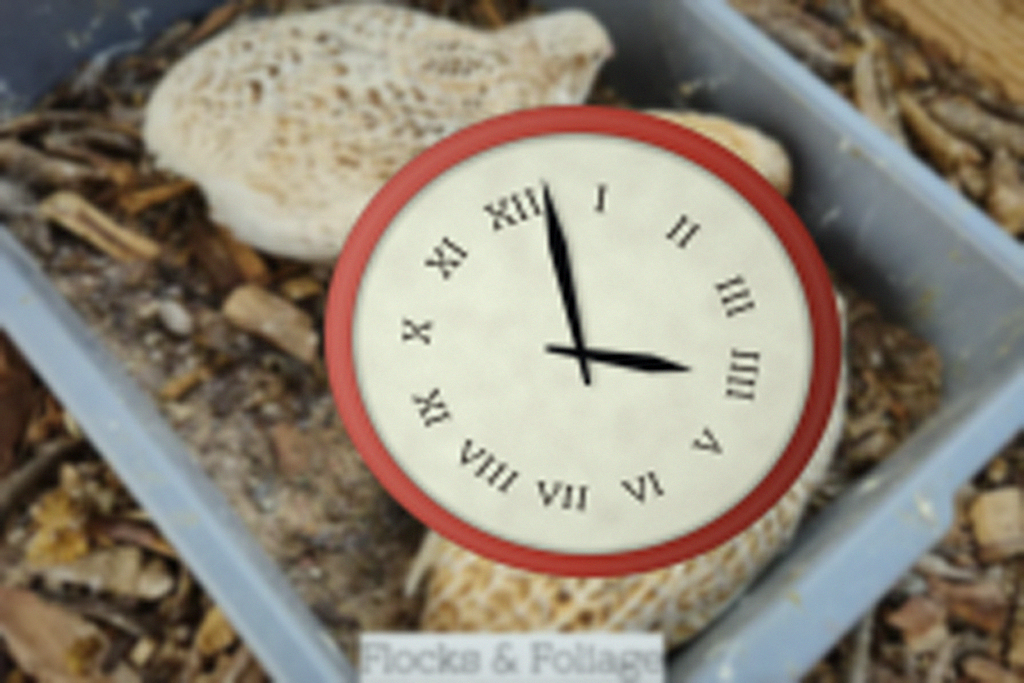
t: 4:02
